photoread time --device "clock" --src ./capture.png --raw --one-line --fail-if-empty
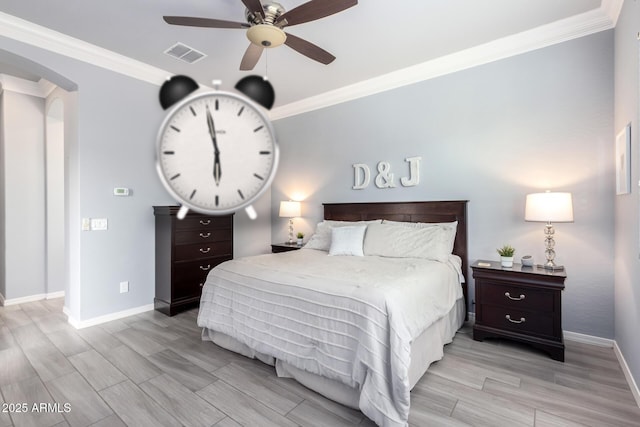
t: 5:58
